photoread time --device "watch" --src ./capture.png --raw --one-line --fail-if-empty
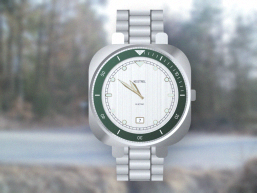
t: 10:51
